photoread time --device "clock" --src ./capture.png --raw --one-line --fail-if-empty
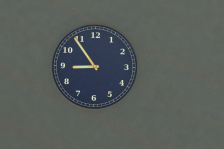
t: 8:54
